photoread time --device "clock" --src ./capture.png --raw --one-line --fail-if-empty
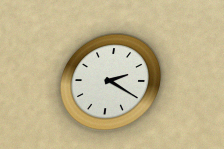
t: 2:20
